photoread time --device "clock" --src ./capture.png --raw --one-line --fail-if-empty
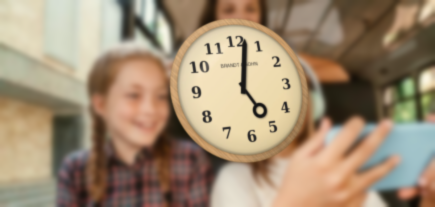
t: 5:02
